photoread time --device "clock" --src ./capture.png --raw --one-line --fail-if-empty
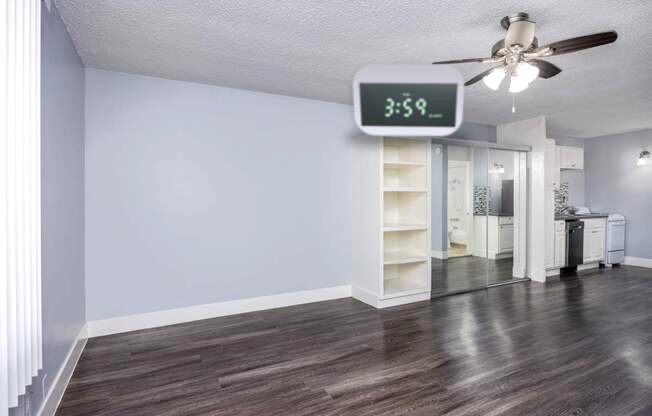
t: 3:59
